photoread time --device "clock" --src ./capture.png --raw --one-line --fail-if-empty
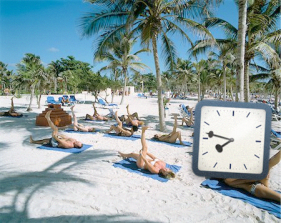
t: 7:47
